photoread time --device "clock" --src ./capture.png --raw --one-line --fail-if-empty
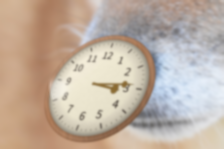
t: 3:14
